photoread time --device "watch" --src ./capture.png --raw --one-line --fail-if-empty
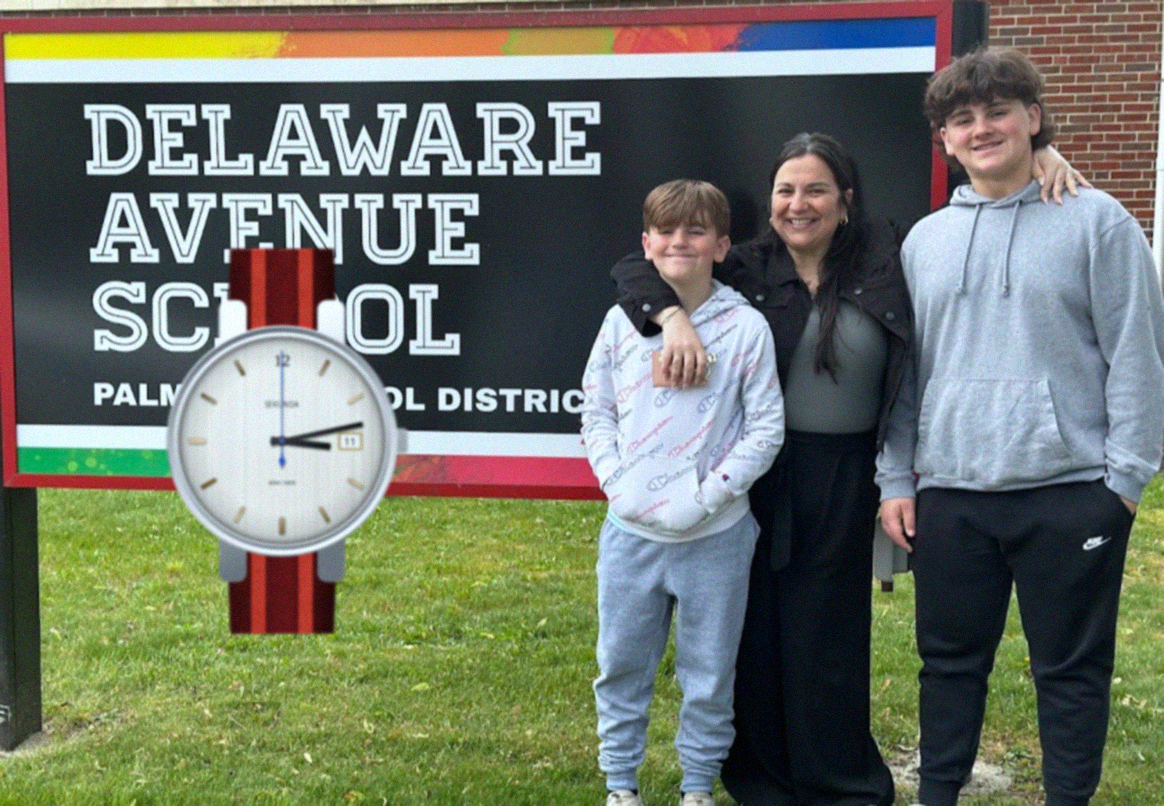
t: 3:13:00
